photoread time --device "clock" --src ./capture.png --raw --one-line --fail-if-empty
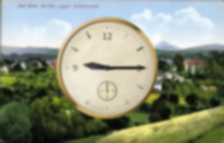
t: 9:15
